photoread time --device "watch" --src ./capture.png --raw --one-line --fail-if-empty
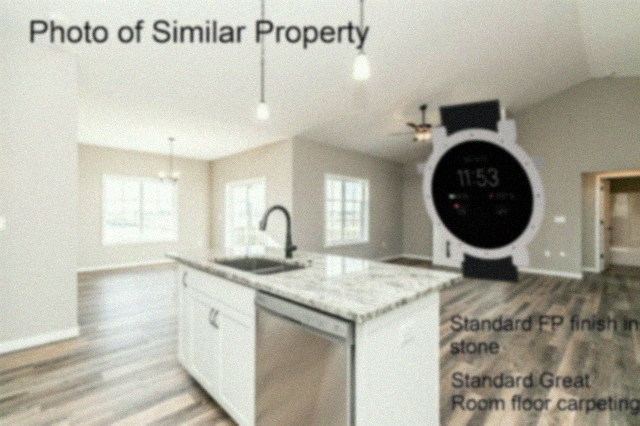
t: 11:53
